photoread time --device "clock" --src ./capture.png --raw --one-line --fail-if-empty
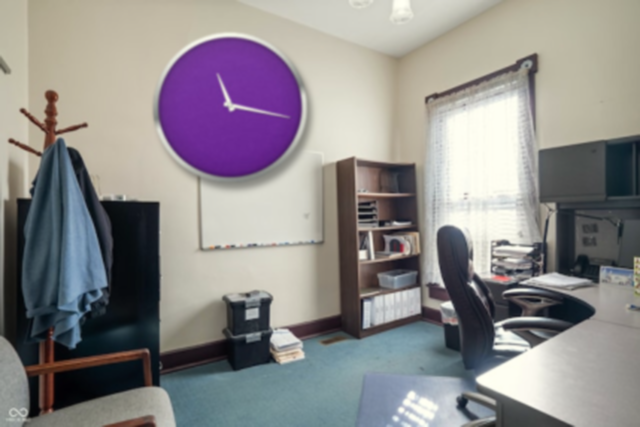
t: 11:17
